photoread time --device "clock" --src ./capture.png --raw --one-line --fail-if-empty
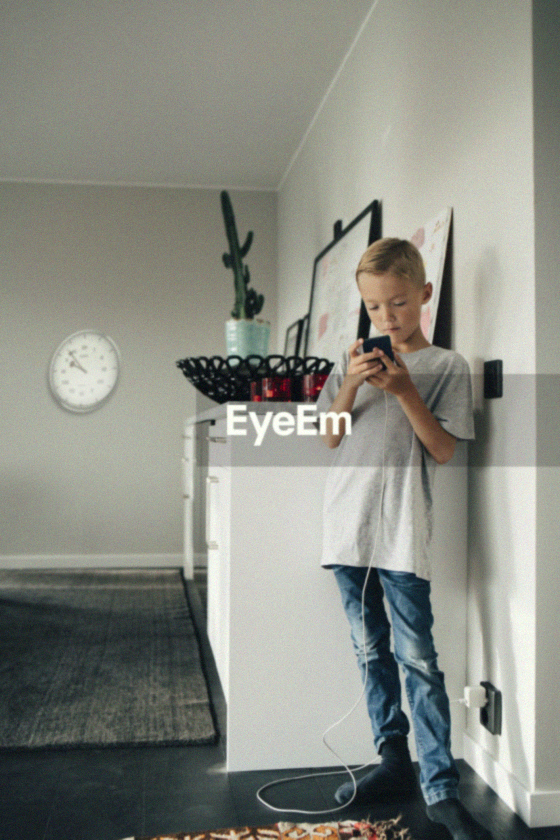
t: 9:53
